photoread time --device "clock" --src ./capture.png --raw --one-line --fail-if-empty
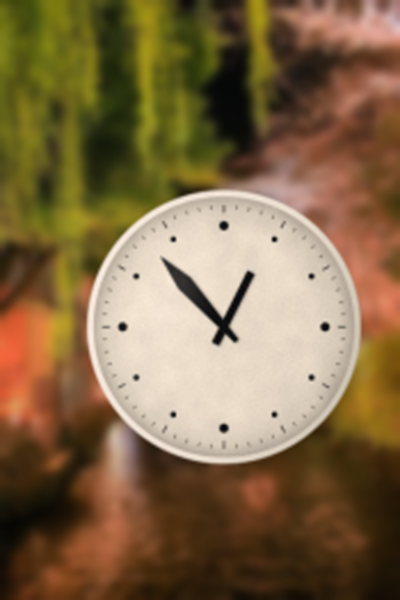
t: 12:53
